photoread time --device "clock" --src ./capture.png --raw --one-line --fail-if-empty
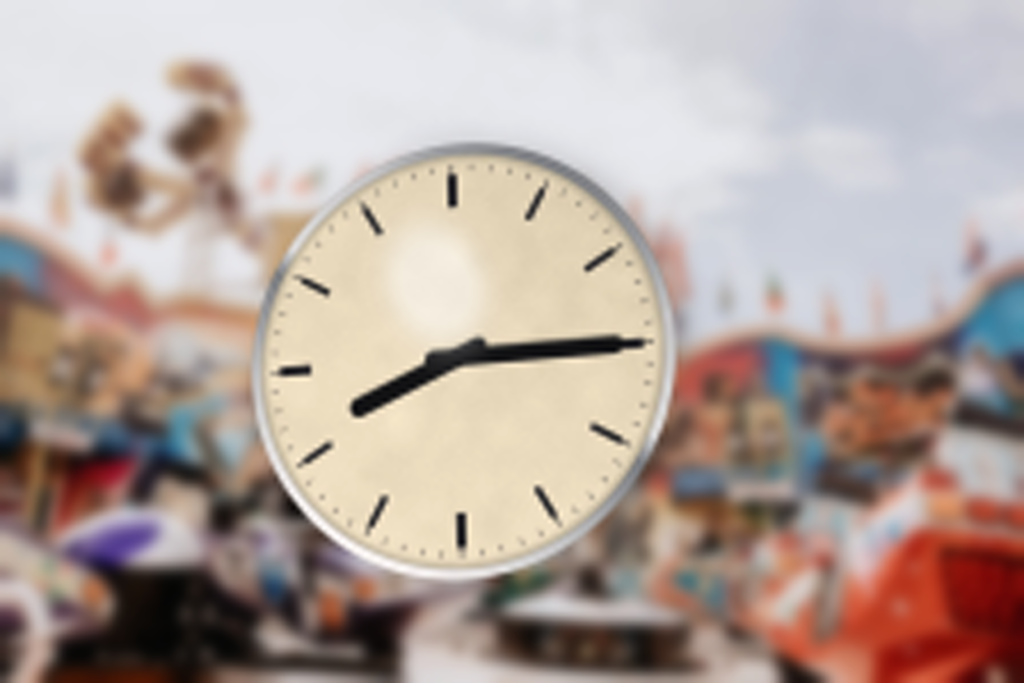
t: 8:15
